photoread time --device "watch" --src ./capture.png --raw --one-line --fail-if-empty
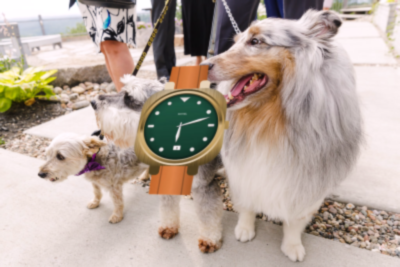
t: 6:12
